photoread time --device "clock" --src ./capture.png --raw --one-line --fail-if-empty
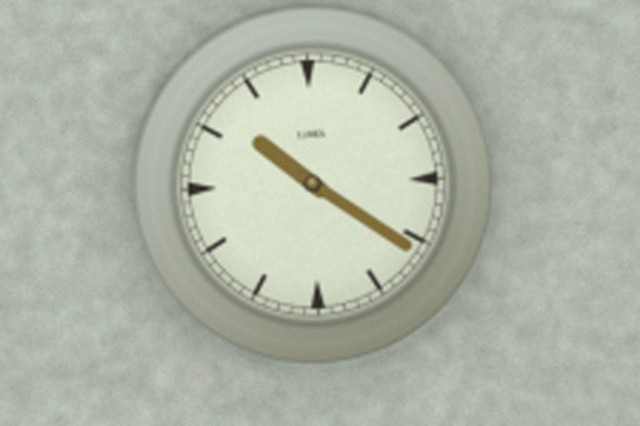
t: 10:21
